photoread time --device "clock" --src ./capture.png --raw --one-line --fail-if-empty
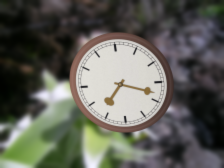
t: 7:18
